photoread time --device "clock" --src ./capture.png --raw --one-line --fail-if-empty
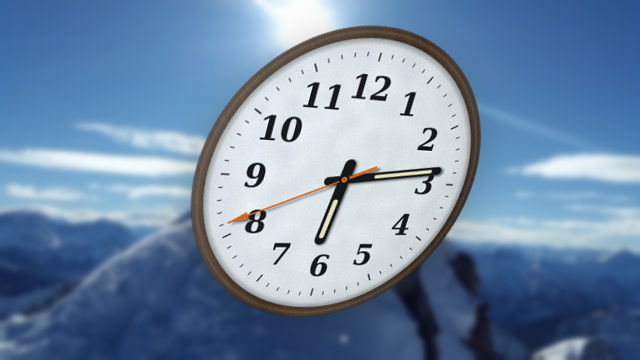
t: 6:13:41
